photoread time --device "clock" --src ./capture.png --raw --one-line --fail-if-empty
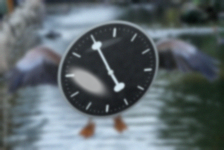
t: 4:55
